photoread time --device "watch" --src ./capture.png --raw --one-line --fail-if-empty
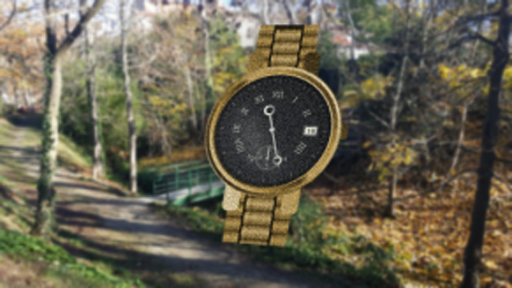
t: 11:27
